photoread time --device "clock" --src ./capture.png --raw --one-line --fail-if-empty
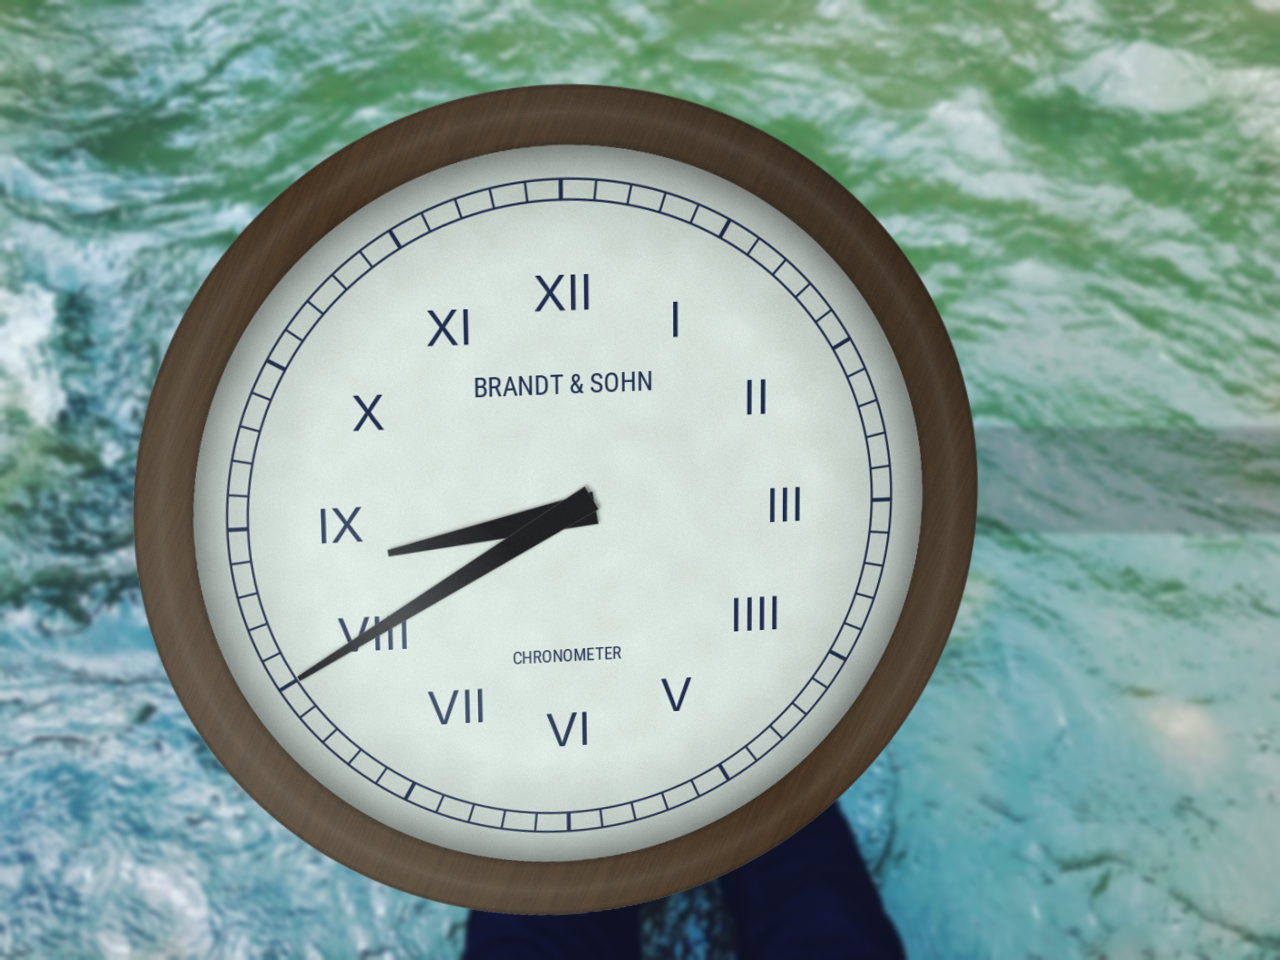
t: 8:40
